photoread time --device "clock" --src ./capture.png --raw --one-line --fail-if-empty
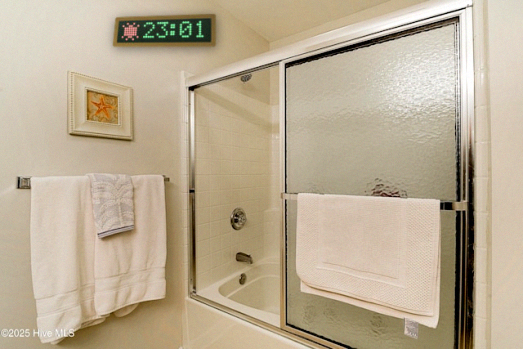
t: 23:01
